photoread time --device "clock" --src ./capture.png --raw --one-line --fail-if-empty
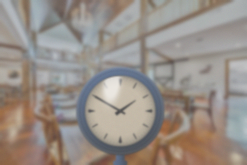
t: 1:50
